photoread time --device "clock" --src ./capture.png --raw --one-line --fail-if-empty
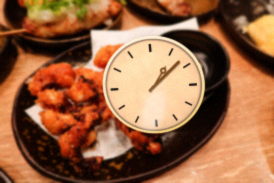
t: 1:08
